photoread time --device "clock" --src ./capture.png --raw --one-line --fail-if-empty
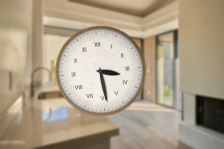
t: 3:29
